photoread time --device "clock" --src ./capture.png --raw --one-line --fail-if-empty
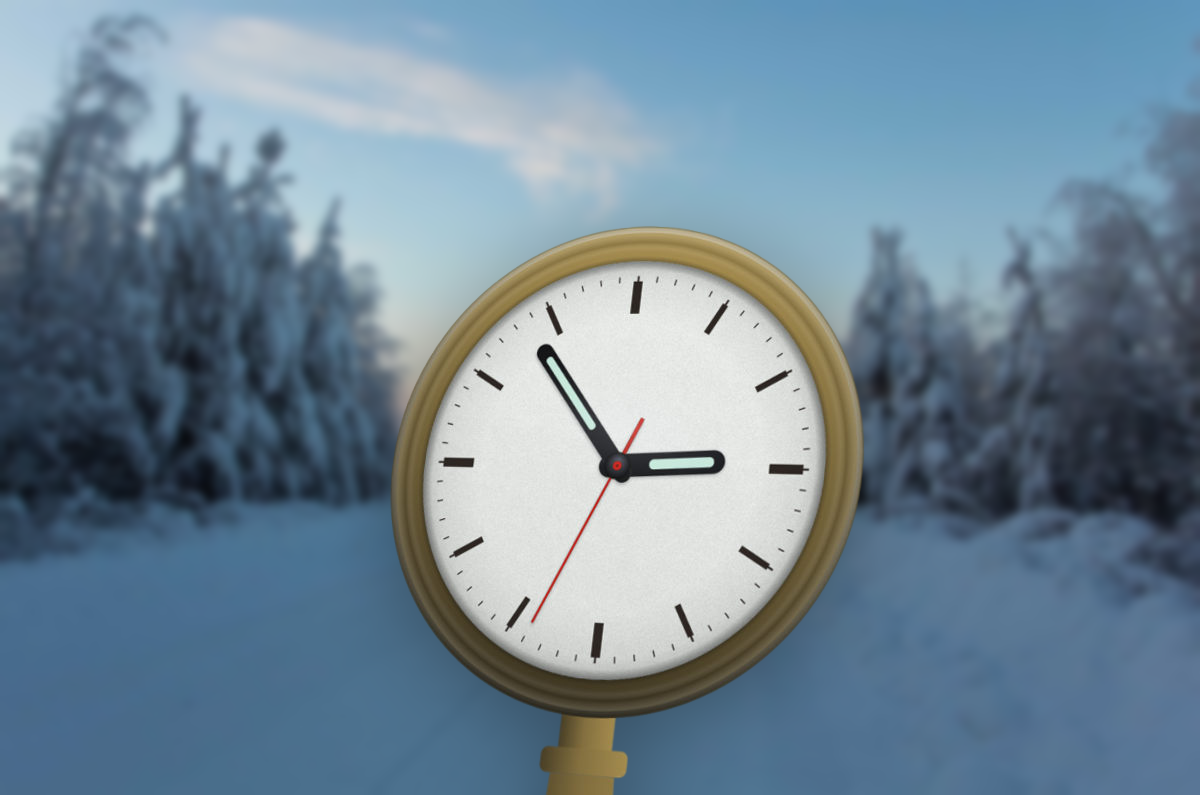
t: 2:53:34
